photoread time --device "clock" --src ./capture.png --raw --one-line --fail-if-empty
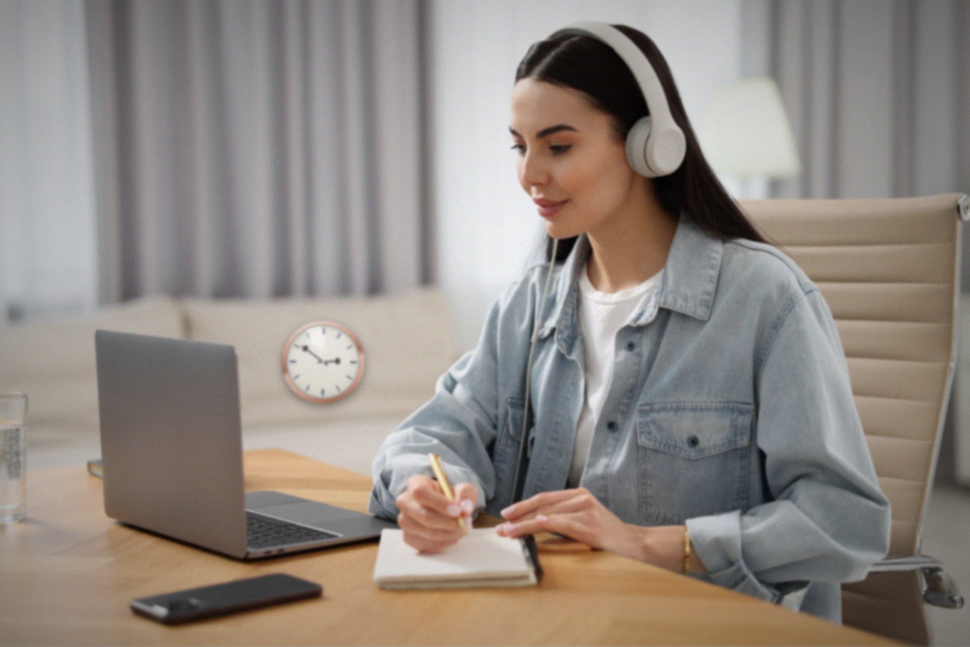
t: 2:51
